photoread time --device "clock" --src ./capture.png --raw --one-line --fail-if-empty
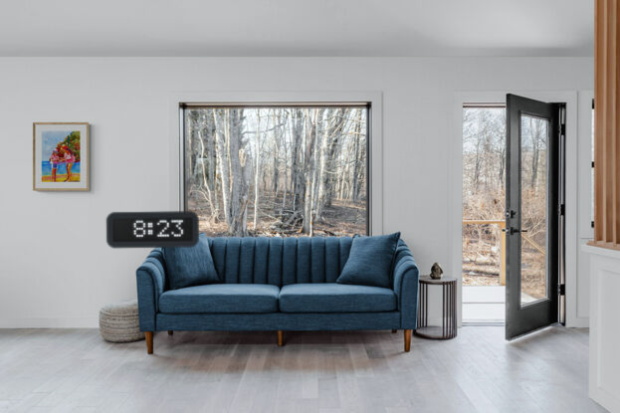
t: 8:23
